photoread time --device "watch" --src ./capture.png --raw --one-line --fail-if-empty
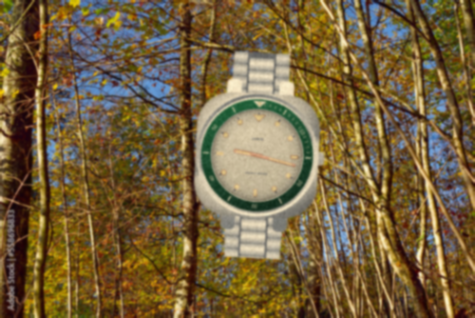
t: 9:17
